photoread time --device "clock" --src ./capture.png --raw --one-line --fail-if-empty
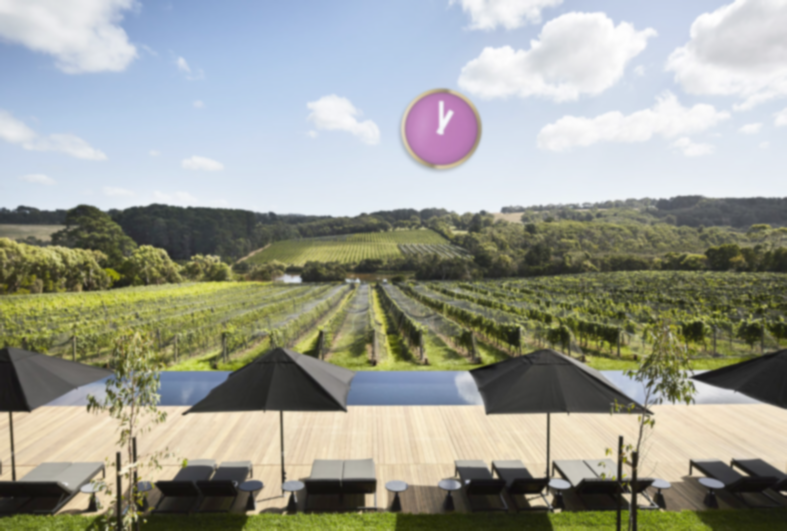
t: 1:00
